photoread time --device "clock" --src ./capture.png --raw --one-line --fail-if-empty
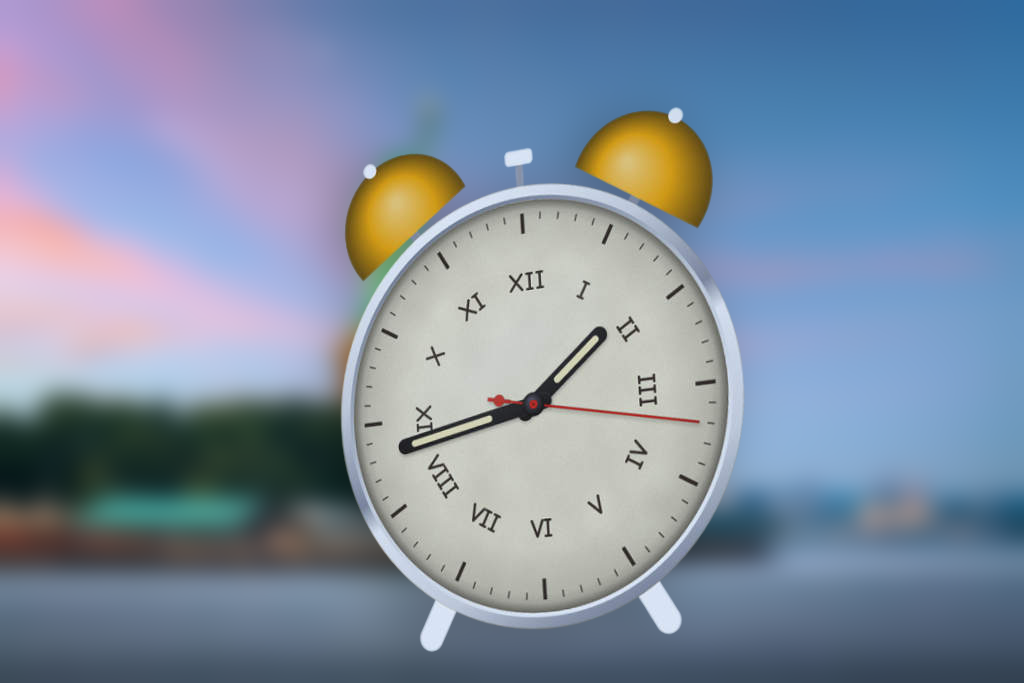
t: 1:43:17
